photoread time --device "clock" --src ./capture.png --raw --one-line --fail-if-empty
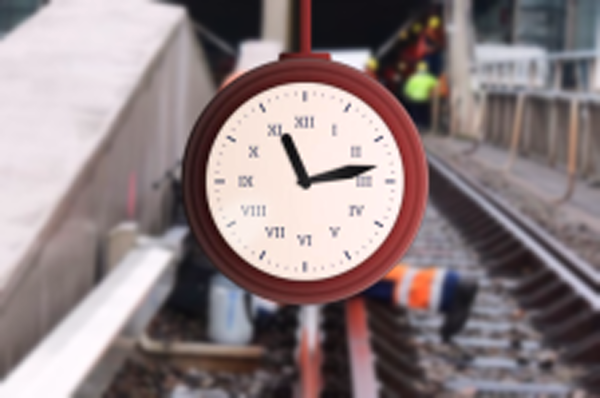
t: 11:13
